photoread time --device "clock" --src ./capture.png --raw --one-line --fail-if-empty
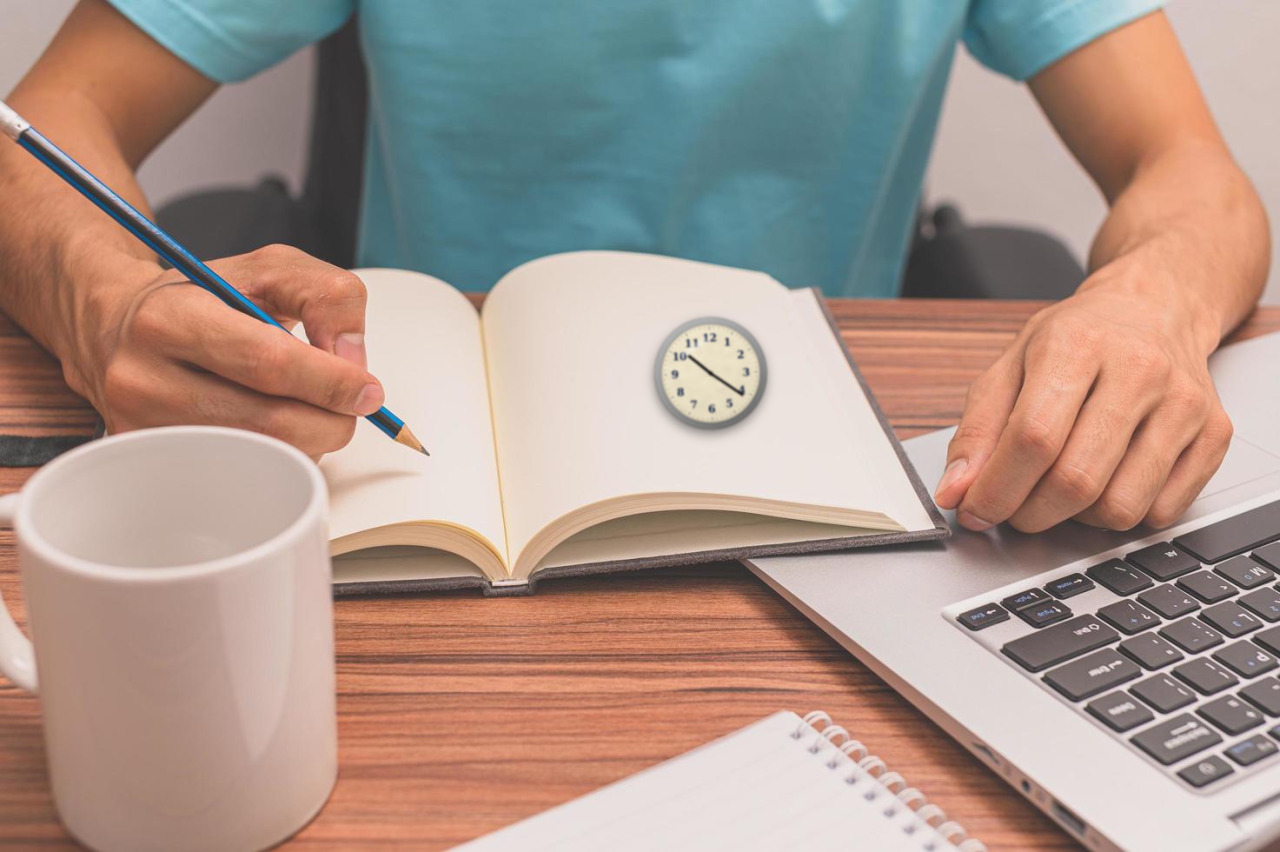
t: 10:21
